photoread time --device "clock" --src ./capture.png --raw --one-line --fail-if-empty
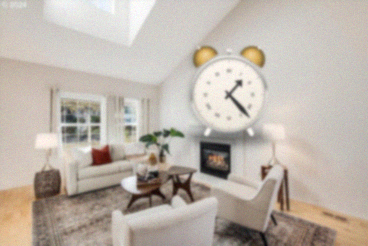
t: 1:23
